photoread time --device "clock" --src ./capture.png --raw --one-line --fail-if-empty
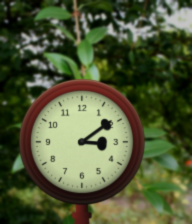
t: 3:09
